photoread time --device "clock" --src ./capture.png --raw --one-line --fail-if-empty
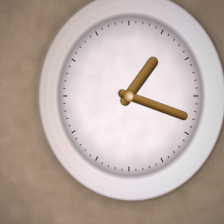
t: 1:18
